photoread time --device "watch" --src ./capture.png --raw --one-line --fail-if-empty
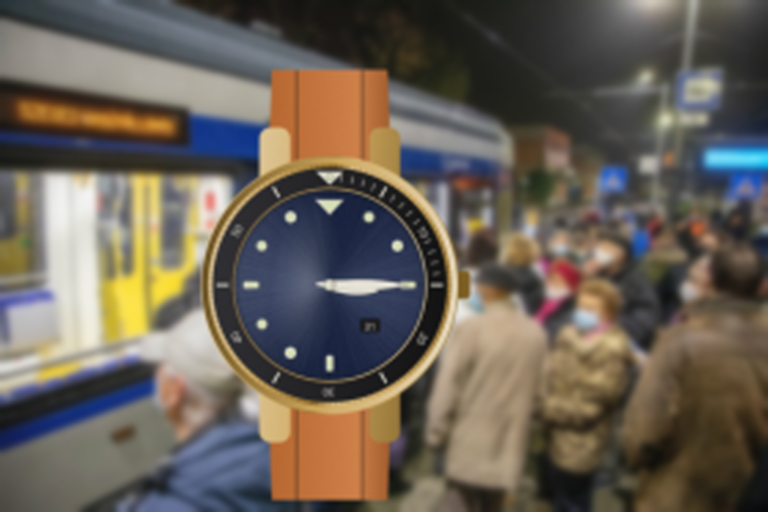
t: 3:15
